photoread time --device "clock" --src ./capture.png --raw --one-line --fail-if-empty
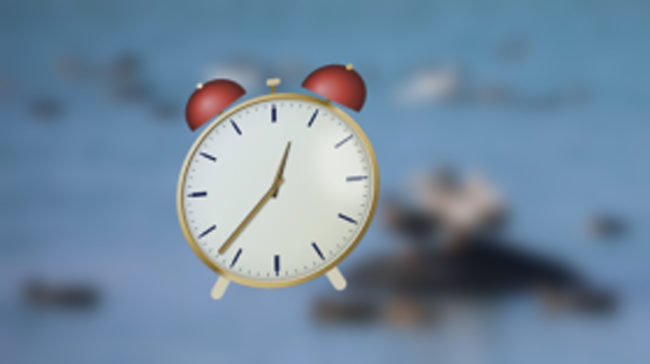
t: 12:37
